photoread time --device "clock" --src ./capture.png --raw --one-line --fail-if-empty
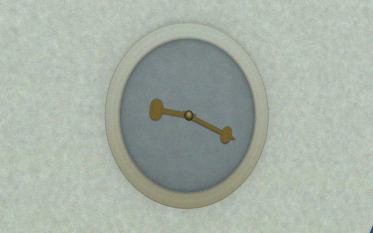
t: 9:19
